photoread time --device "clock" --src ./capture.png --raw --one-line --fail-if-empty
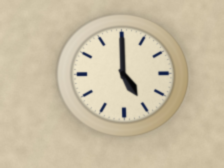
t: 5:00
